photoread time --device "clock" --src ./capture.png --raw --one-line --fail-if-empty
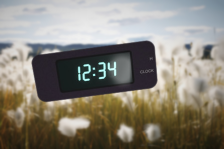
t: 12:34
